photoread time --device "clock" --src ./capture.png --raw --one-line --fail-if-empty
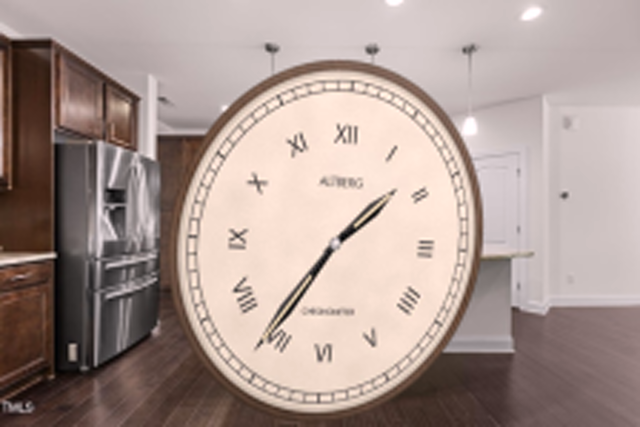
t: 1:36
